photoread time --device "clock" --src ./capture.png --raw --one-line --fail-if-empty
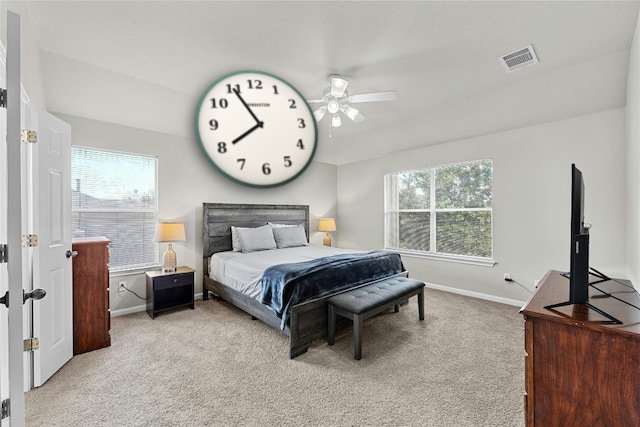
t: 7:55
